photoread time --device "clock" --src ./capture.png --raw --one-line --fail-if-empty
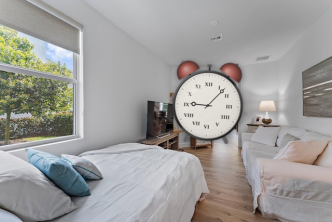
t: 9:07
